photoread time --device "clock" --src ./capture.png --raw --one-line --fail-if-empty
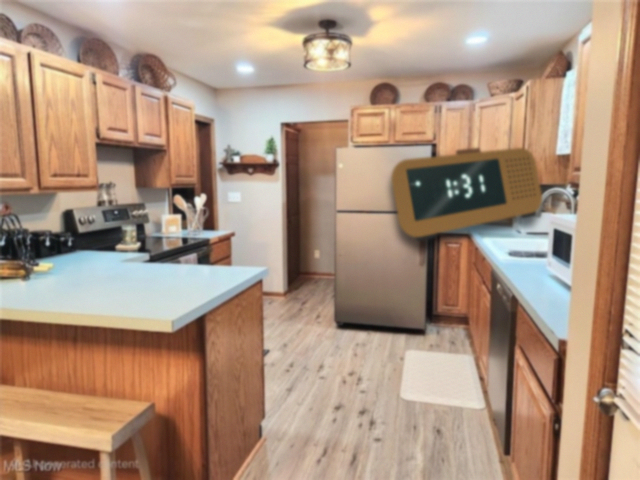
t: 1:31
